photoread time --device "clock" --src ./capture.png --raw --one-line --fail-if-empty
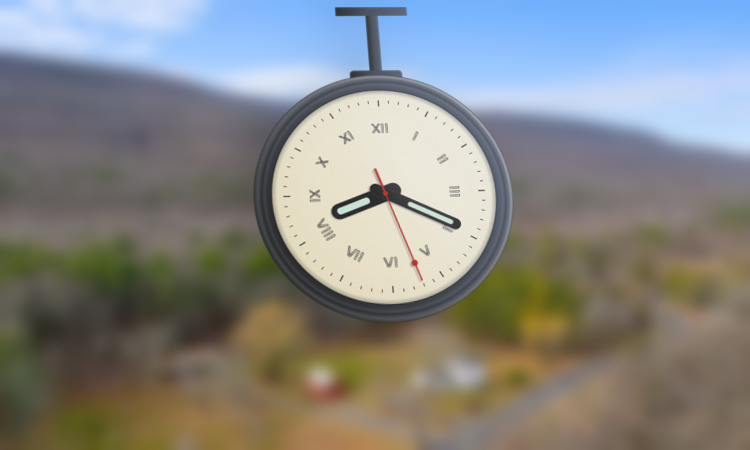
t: 8:19:27
